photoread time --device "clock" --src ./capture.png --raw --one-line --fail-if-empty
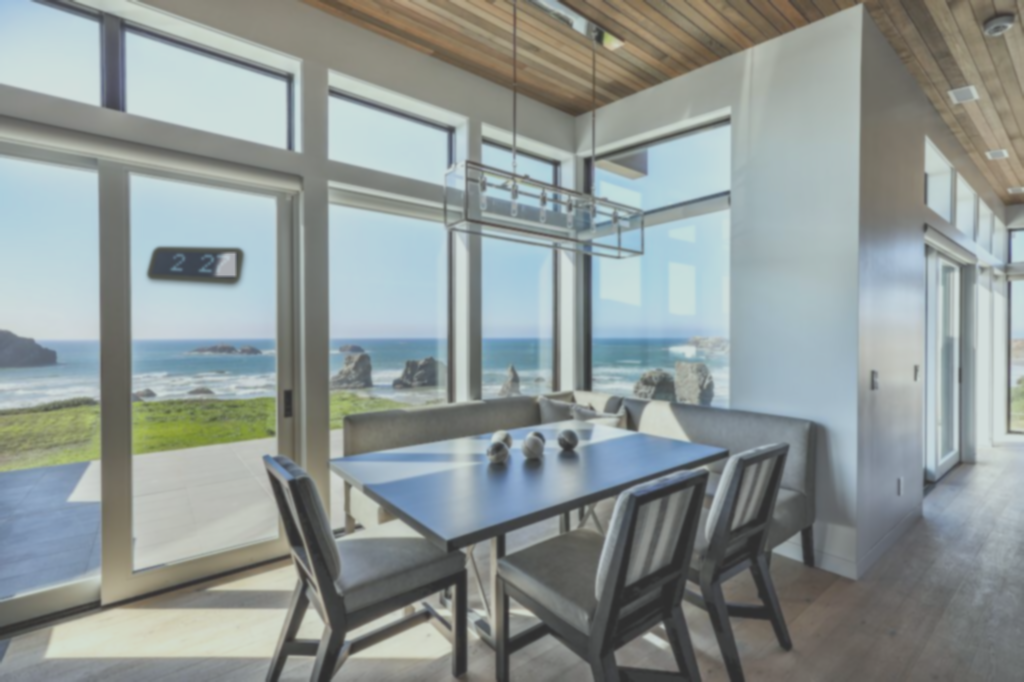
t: 2:27
